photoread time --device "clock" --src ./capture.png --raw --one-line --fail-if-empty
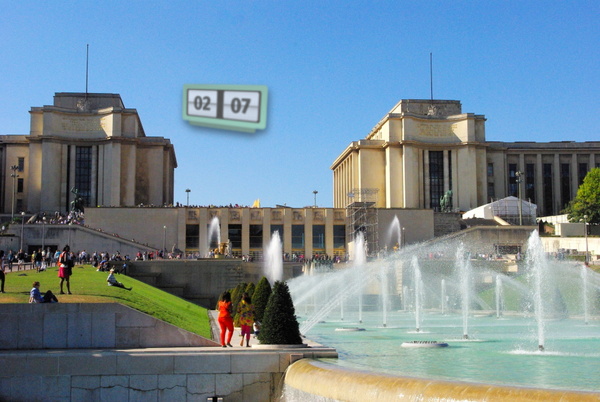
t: 2:07
